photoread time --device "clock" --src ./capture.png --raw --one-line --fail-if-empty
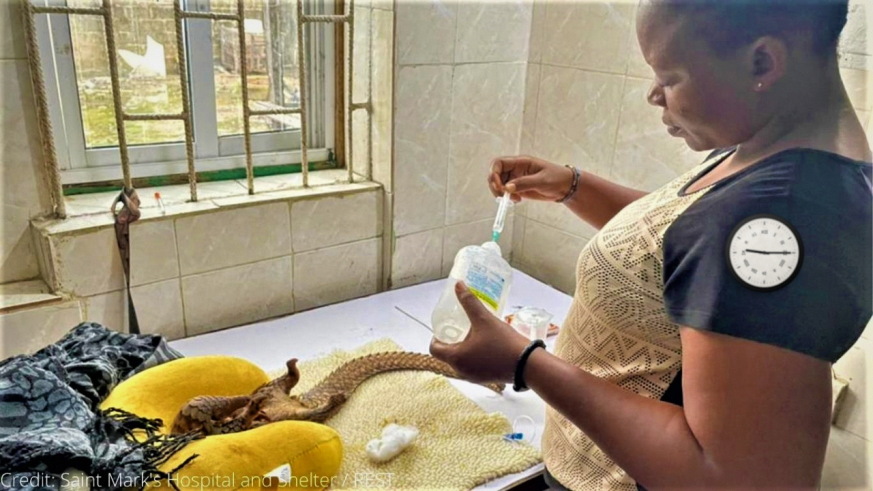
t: 9:15
